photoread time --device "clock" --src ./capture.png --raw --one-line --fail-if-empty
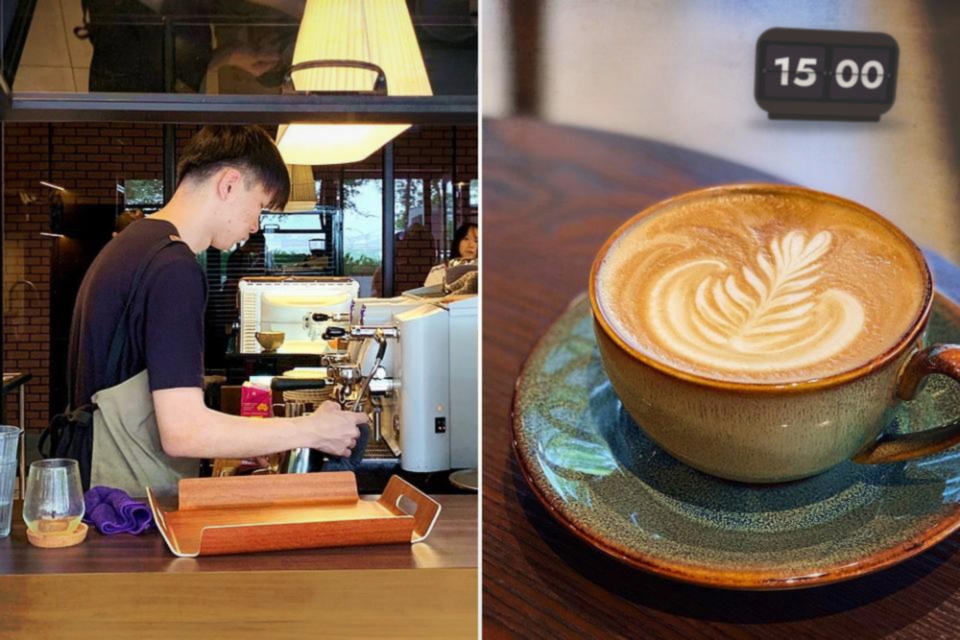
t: 15:00
